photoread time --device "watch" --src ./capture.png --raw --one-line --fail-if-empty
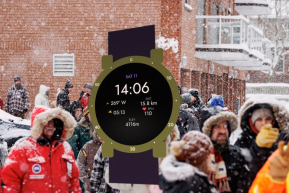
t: 14:06
